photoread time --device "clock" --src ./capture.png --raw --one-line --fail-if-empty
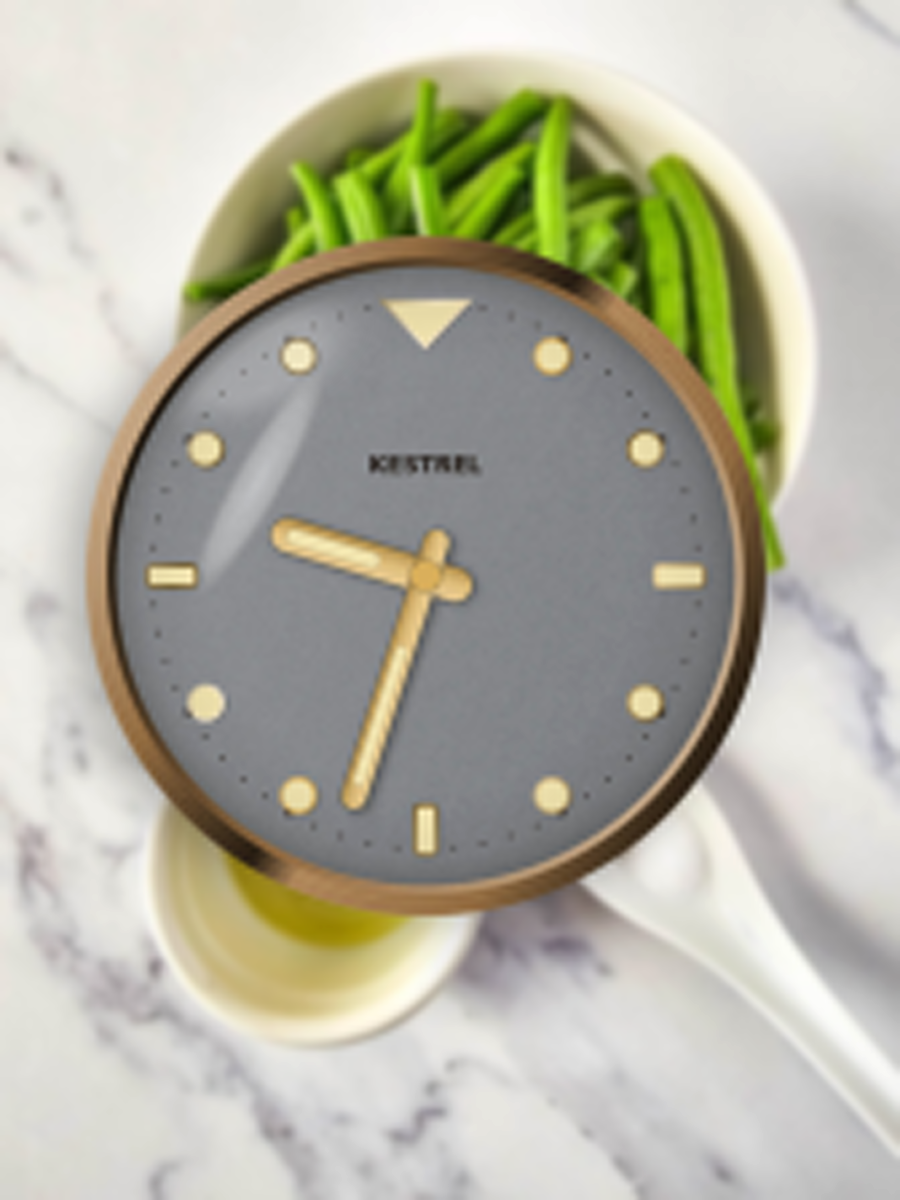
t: 9:33
